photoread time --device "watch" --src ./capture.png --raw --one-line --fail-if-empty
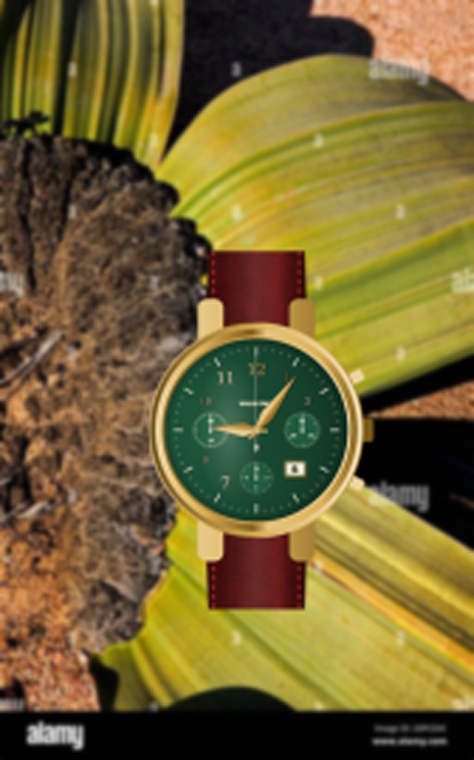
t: 9:06
